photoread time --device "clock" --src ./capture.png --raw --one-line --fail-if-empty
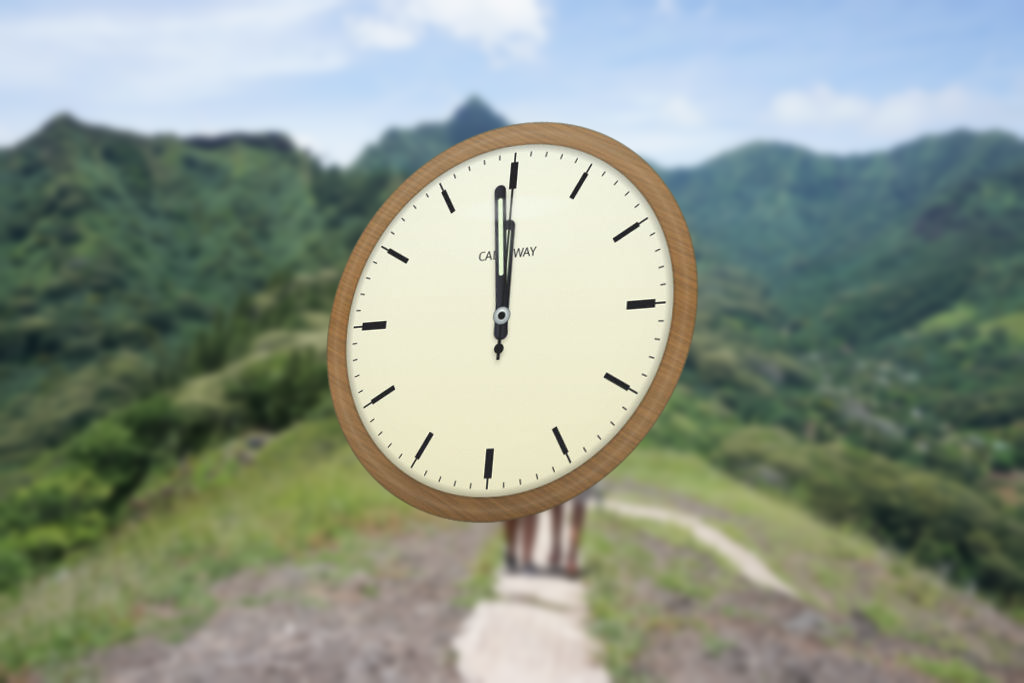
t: 11:59:00
